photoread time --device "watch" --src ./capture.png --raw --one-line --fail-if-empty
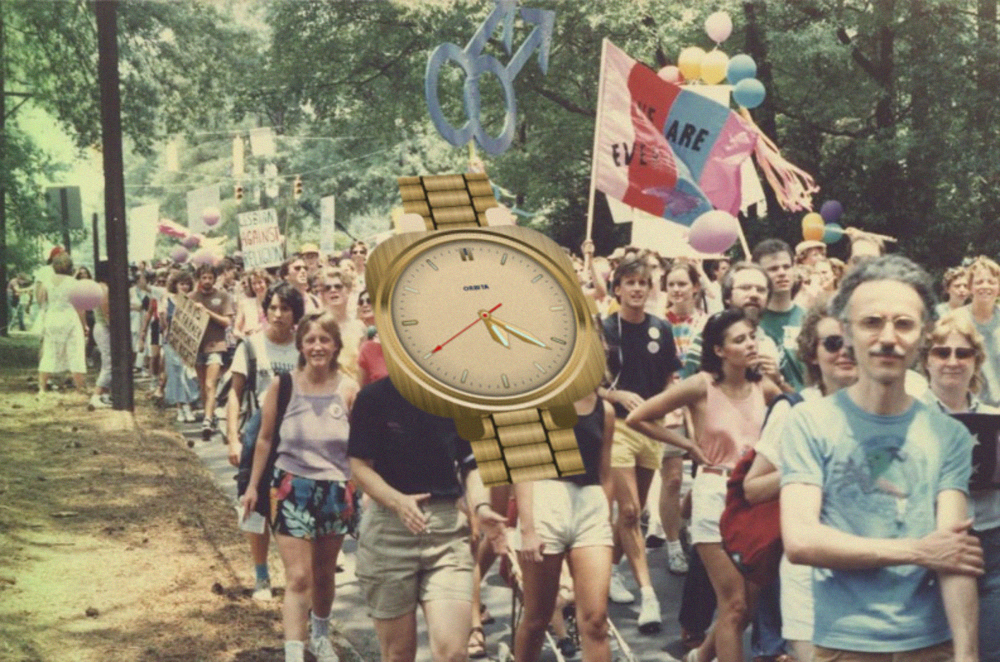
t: 5:21:40
